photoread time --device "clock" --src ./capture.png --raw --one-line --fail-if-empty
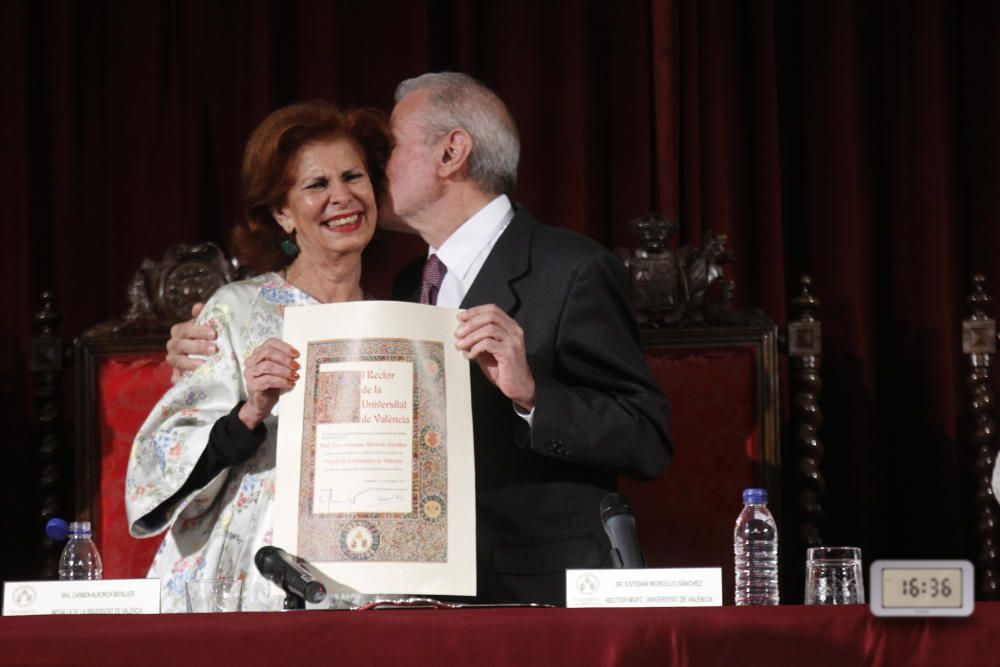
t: 16:36
